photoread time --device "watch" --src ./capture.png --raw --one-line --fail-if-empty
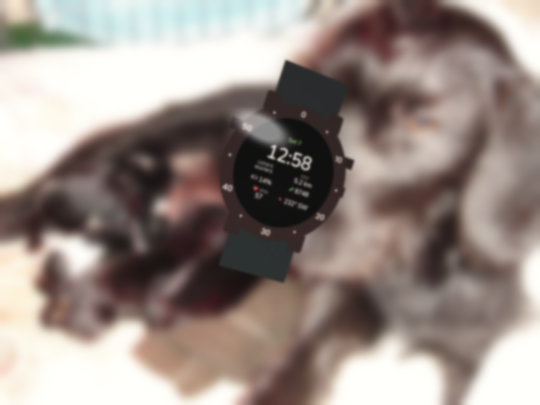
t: 12:58
